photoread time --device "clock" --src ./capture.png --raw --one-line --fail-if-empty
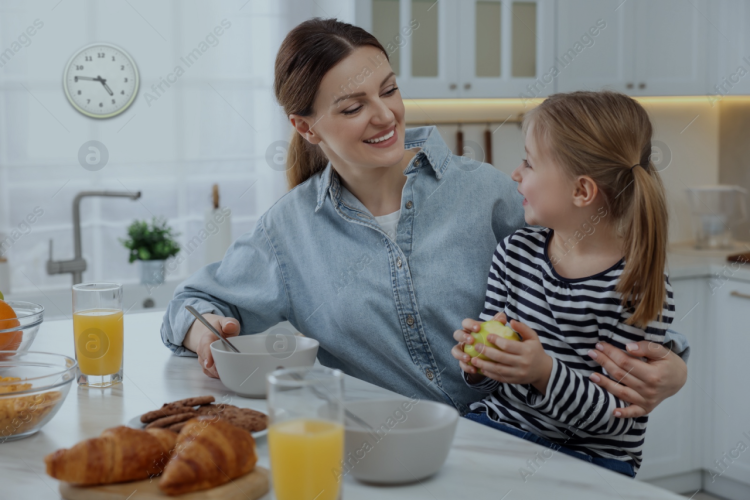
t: 4:46
